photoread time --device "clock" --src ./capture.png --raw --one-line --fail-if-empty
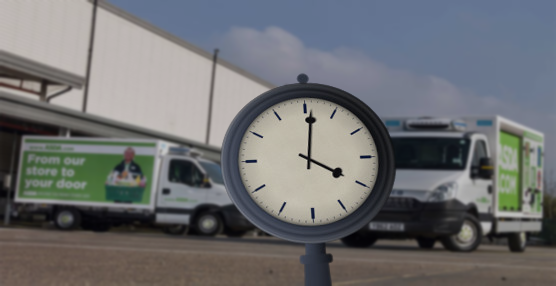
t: 4:01
